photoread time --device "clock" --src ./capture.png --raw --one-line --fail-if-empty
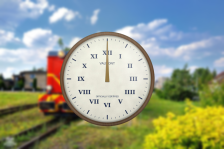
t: 12:00
